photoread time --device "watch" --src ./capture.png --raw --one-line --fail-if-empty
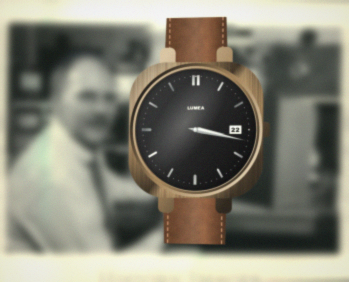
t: 3:17
